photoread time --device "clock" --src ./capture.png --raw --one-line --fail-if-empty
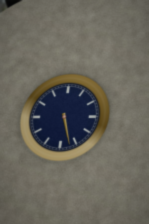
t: 5:27
